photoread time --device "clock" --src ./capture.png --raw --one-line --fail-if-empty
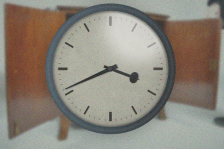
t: 3:41
